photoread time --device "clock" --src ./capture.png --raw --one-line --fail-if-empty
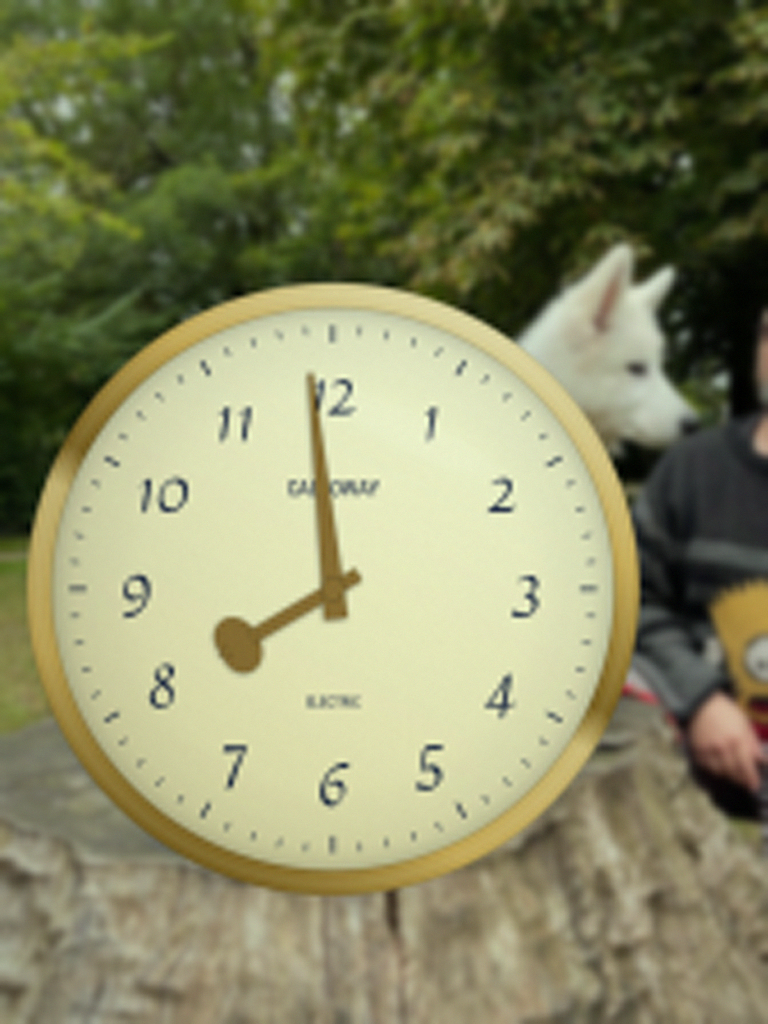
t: 7:59
